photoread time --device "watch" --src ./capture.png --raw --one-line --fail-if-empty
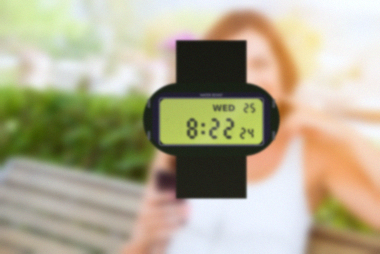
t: 8:22:24
